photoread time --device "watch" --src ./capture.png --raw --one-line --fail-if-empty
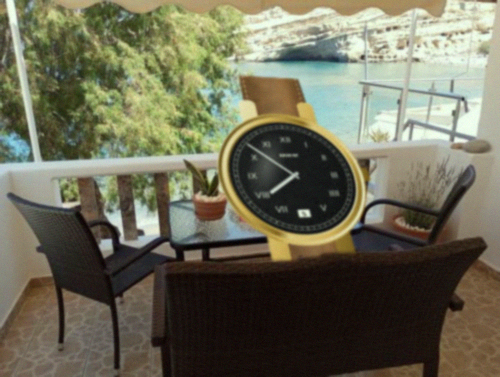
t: 7:52
